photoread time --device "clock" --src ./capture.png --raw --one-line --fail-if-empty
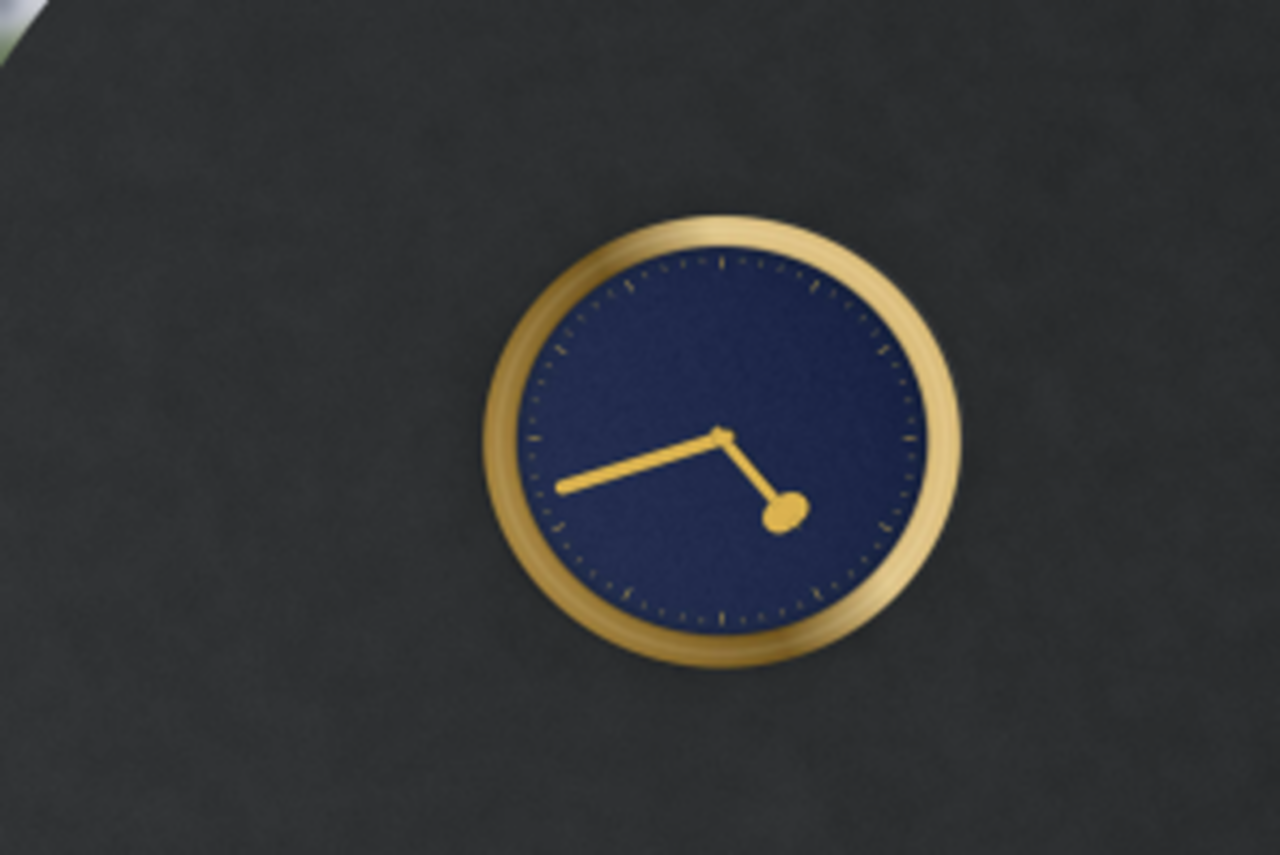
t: 4:42
